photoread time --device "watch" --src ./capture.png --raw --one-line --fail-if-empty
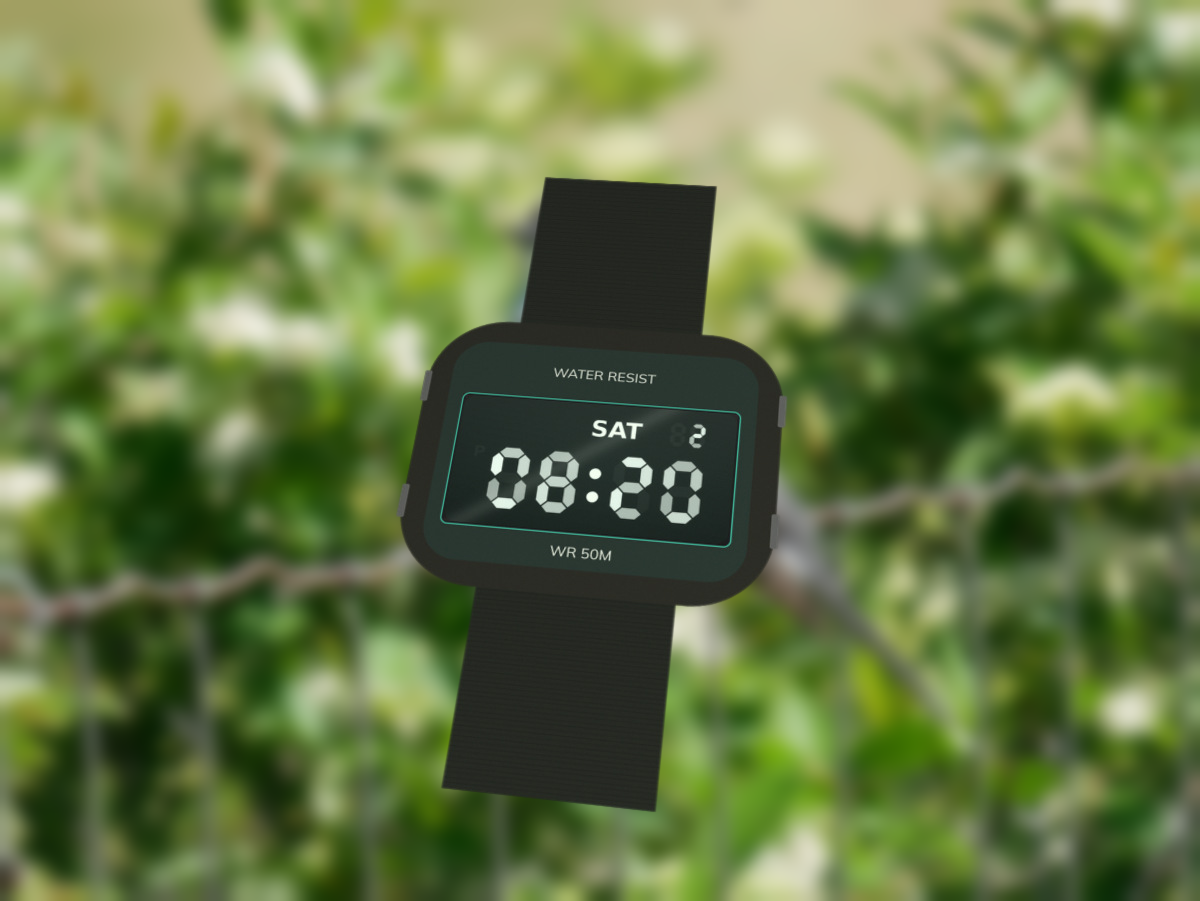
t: 8:20
